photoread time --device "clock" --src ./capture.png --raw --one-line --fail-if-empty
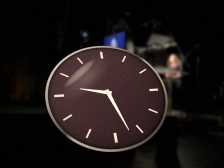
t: 9:27
